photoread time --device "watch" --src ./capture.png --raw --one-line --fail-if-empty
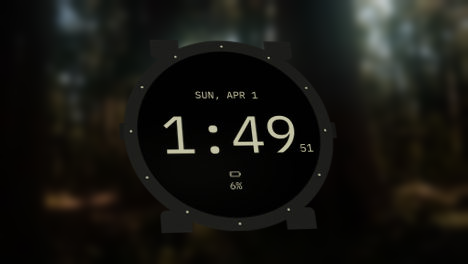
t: 1:49:51
